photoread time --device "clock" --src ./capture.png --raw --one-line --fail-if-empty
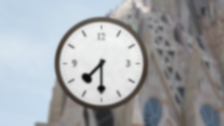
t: 7:30
